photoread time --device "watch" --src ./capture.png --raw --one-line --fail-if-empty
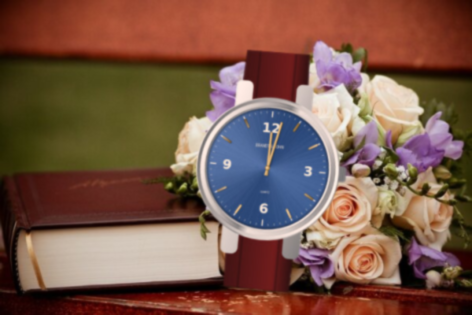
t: 12:02
